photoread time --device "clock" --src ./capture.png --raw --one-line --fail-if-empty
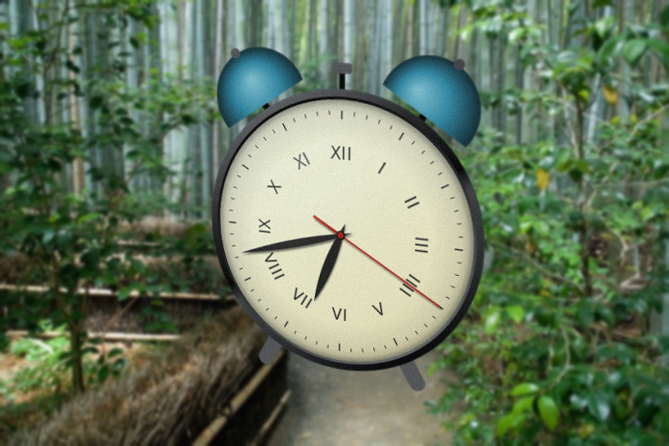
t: 6:42:20
